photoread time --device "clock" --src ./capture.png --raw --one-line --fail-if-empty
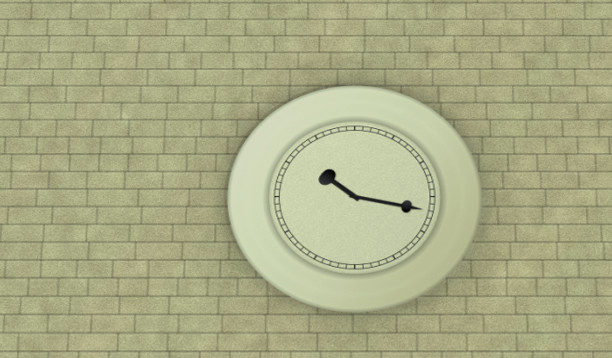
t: 10:17
